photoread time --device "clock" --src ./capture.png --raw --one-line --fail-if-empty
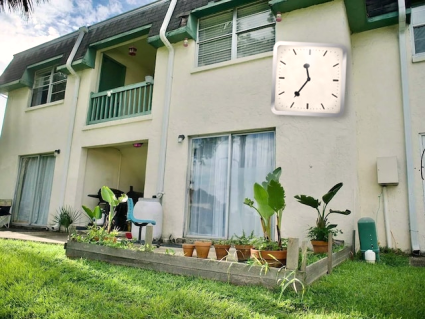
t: 11:36
